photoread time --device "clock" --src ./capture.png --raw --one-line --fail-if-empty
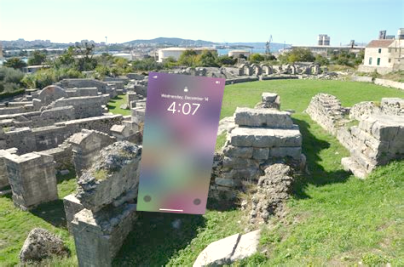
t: 4:07
